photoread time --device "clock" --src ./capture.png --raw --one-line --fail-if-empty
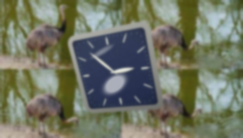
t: 2:53
